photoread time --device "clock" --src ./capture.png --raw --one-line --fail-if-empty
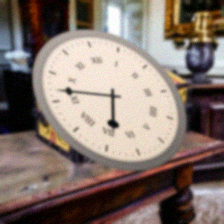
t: 6:47
